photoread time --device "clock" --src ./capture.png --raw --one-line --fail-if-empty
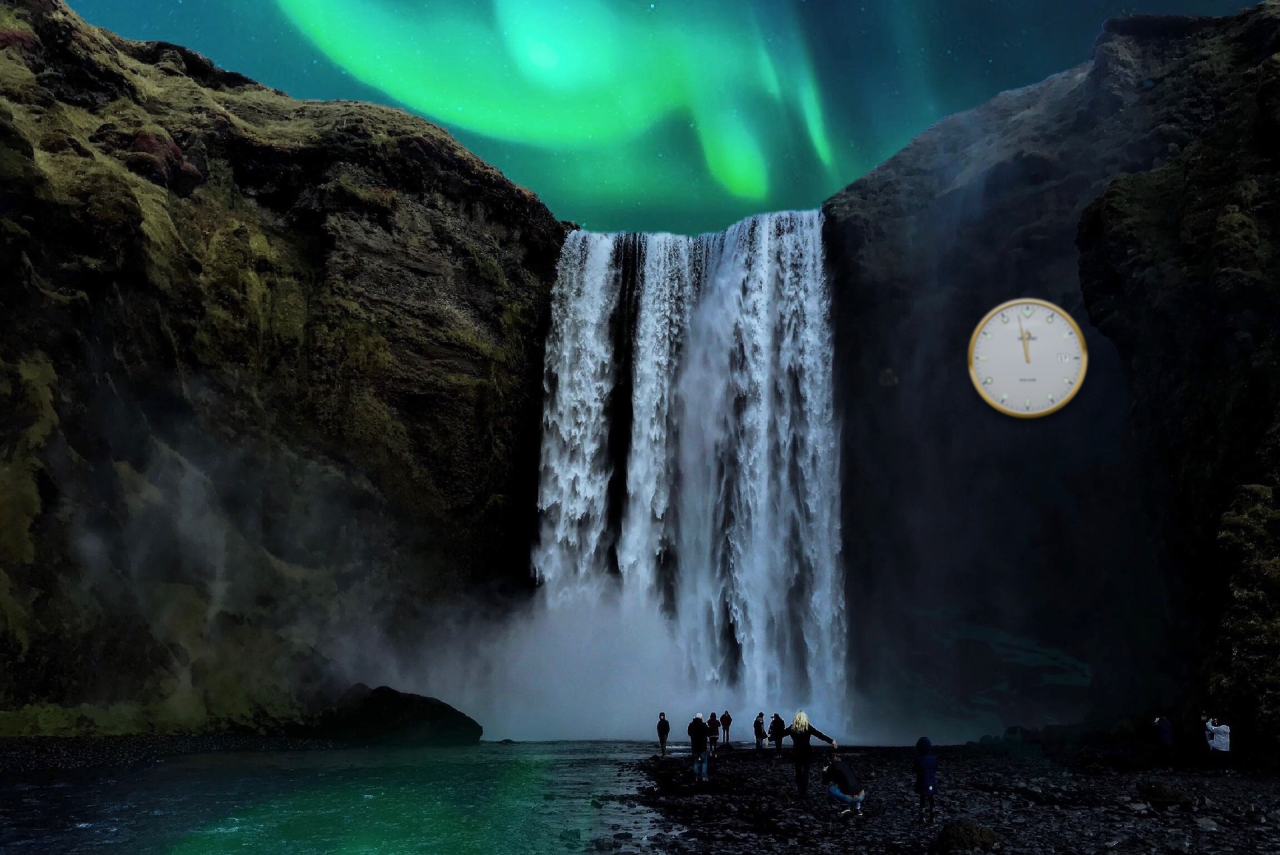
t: 11:58
